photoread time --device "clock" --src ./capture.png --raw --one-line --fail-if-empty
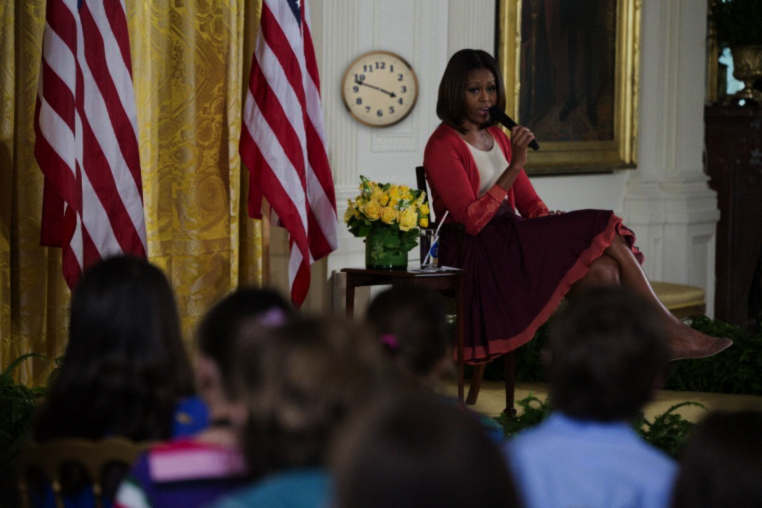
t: 3:48
